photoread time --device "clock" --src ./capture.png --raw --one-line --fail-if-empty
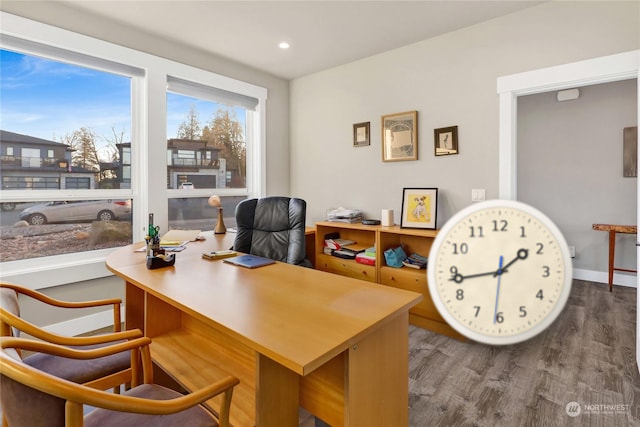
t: 1:43:31
